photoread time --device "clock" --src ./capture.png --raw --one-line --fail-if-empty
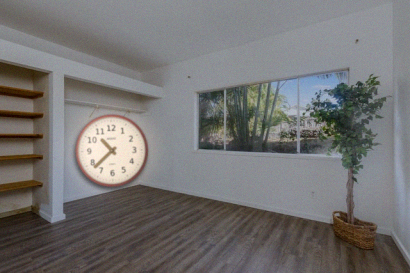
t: 10:38
